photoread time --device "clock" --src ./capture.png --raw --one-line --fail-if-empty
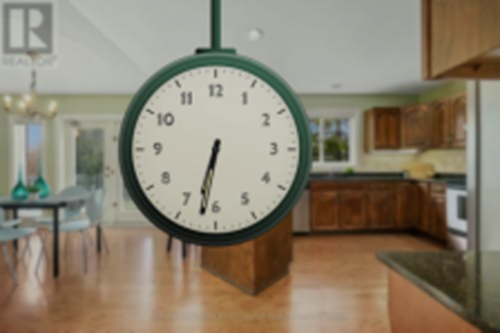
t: 6:32
